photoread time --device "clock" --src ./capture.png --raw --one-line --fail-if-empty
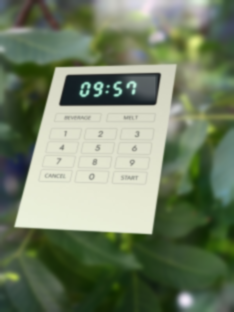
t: 9:57
